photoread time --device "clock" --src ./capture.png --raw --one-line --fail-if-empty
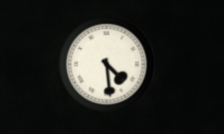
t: 4:29
